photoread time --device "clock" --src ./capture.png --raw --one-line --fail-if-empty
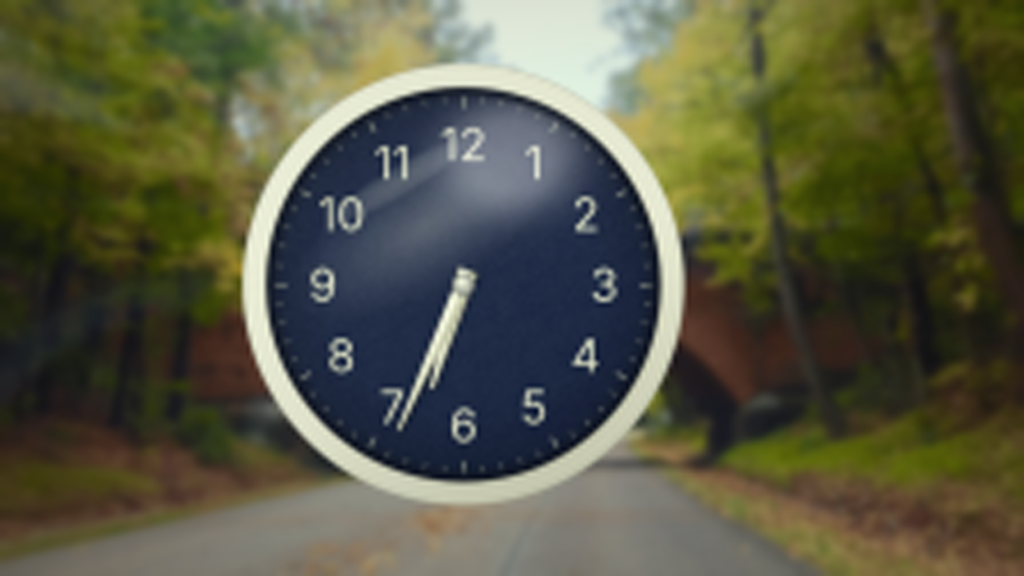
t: 6:34
